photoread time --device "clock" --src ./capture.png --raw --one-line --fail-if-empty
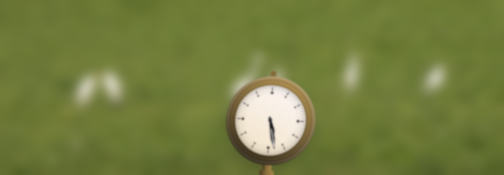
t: 5:28
